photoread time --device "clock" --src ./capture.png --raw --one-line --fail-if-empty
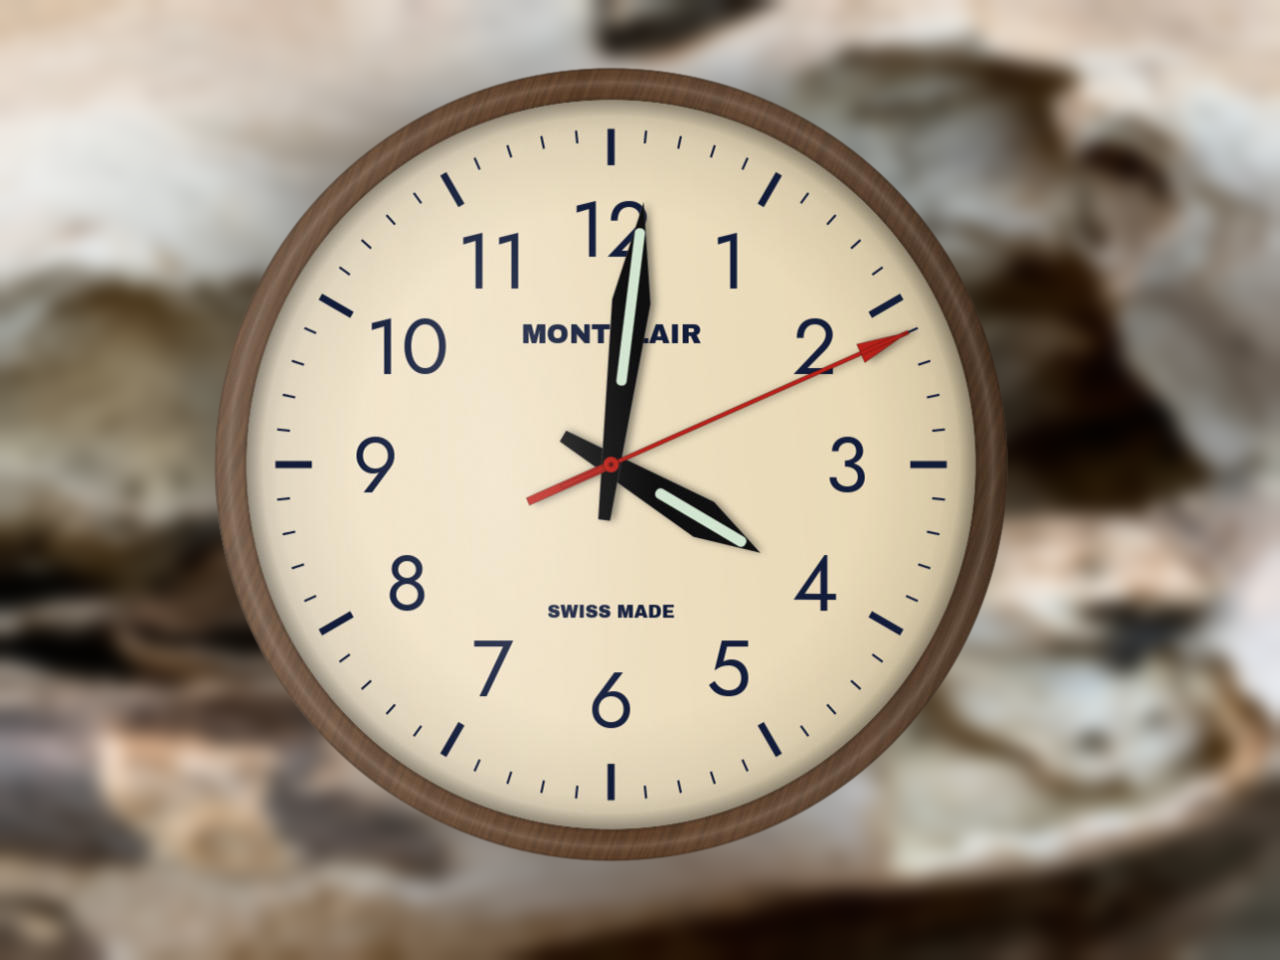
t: 4:01:11
